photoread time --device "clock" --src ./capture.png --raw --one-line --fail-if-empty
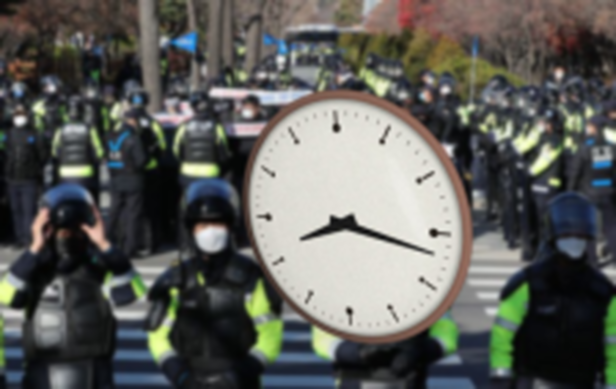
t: 8:17
